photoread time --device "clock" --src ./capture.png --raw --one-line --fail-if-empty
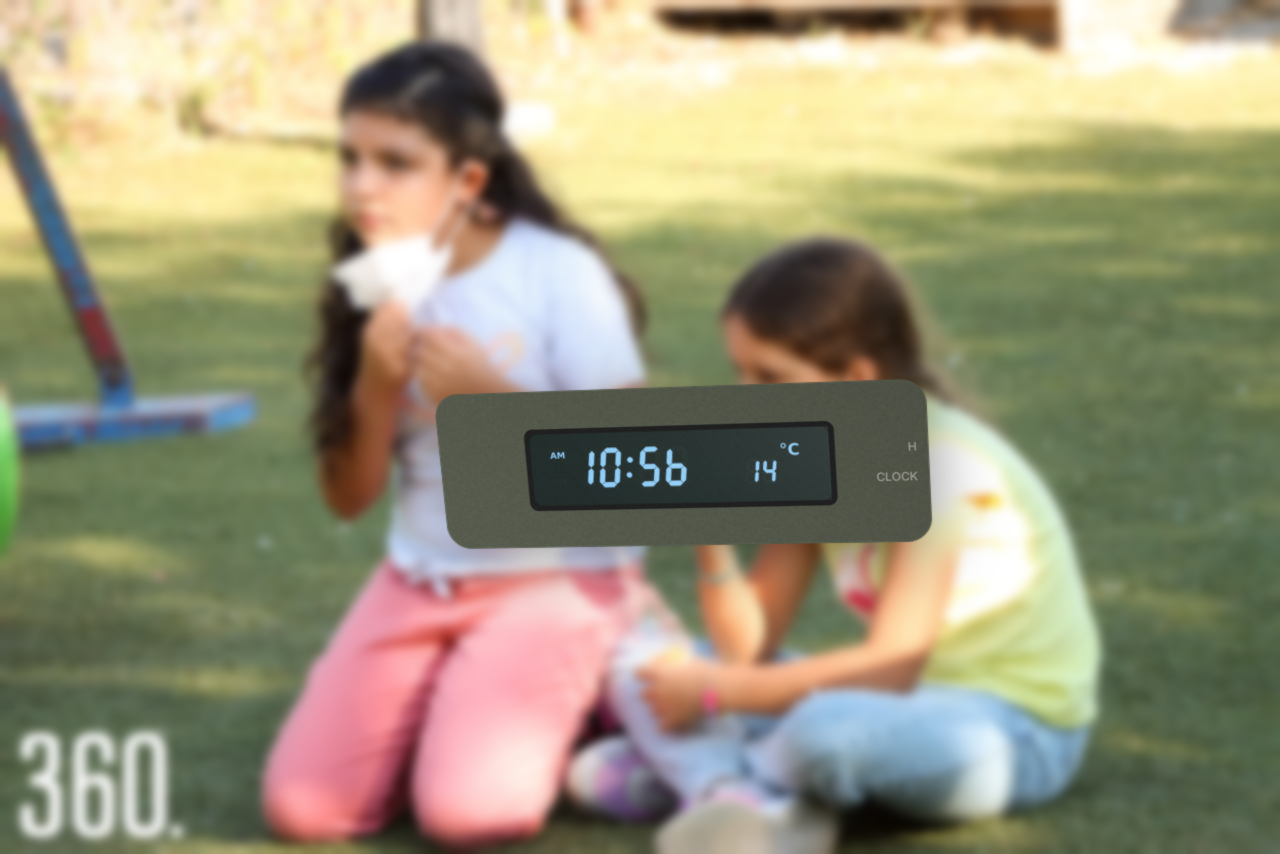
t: 10:56
